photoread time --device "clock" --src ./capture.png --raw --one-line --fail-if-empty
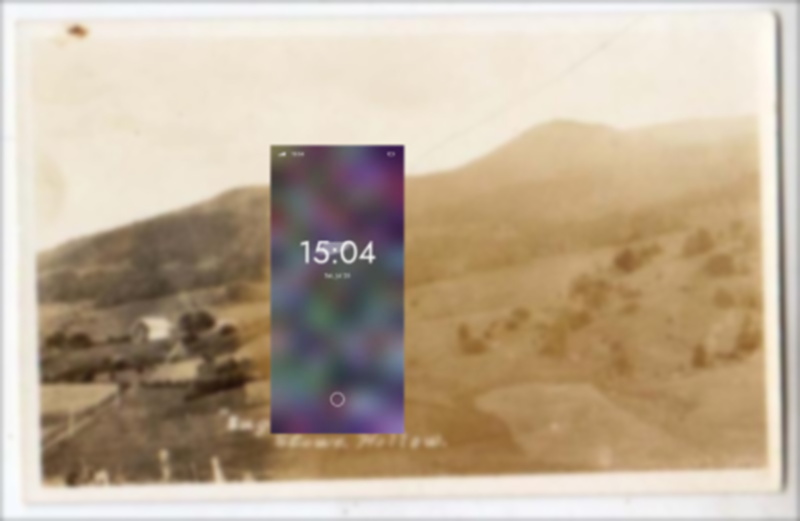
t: 15:04
